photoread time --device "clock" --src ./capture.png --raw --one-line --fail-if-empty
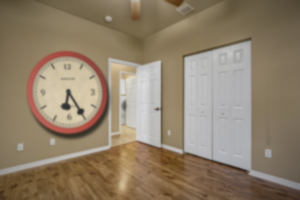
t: 6:25
